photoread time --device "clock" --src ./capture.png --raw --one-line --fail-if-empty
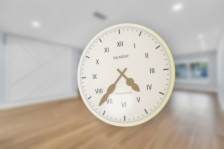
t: 4:37
